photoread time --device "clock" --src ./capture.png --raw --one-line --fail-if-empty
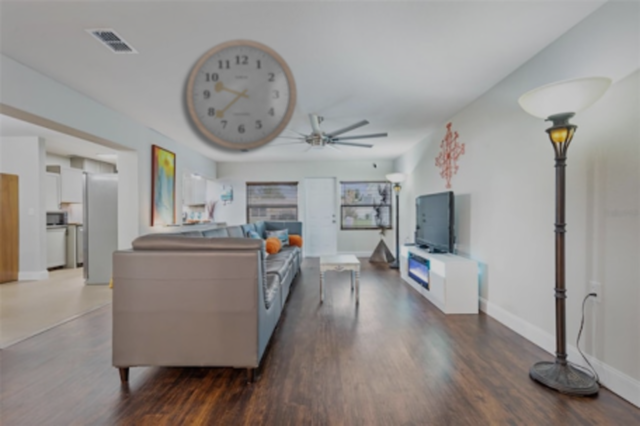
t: 9:38
